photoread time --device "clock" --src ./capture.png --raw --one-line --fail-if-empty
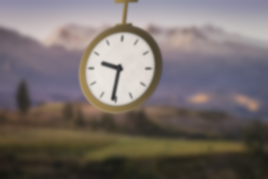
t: 9:31
